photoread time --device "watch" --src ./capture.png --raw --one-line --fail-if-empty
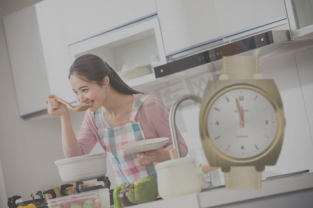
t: 11:58
